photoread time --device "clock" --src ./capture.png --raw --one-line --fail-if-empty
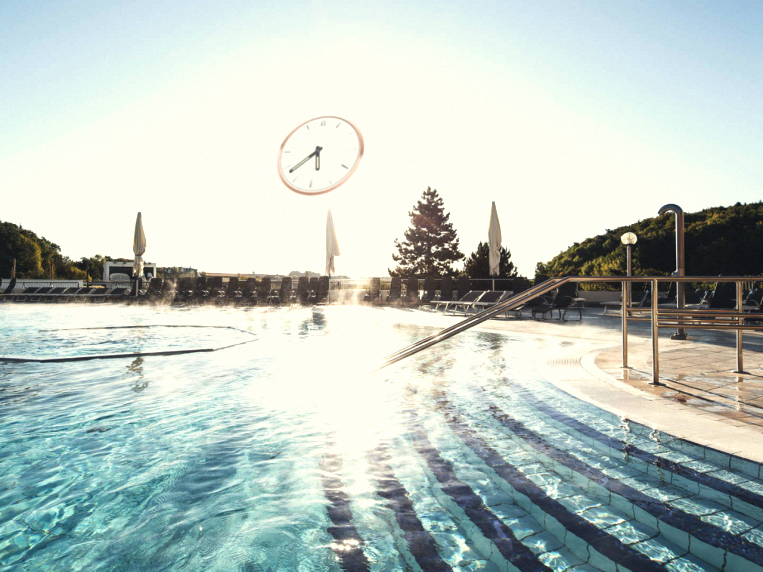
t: 5:38
